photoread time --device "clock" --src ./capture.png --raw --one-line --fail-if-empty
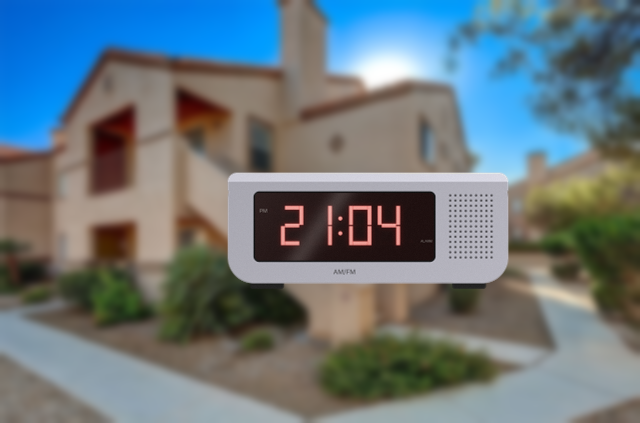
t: 21:04
